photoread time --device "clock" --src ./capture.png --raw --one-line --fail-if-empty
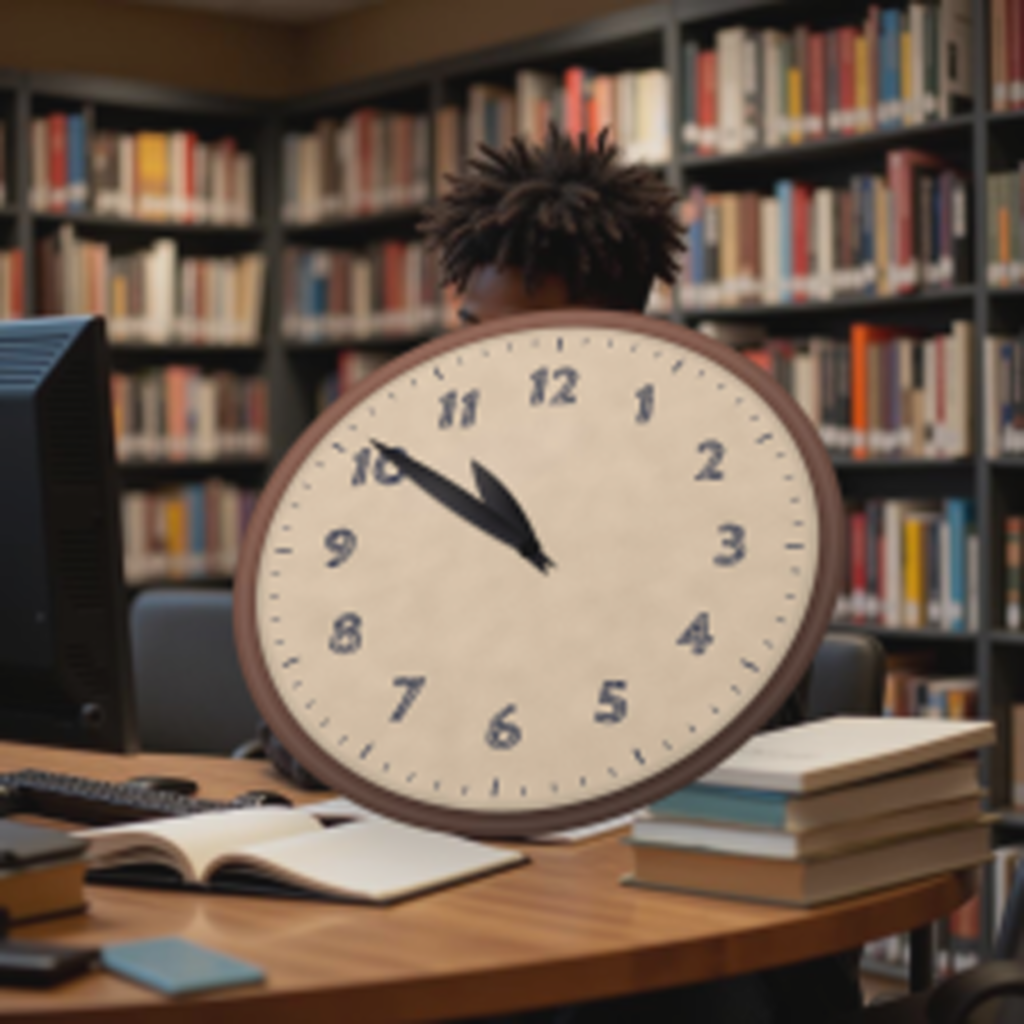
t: 10:51
